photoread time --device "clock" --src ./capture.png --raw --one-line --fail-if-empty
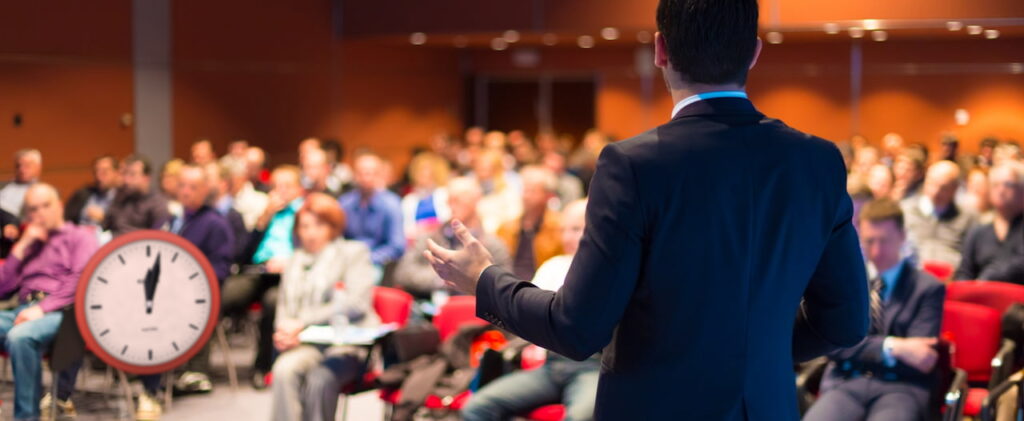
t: 12:02
